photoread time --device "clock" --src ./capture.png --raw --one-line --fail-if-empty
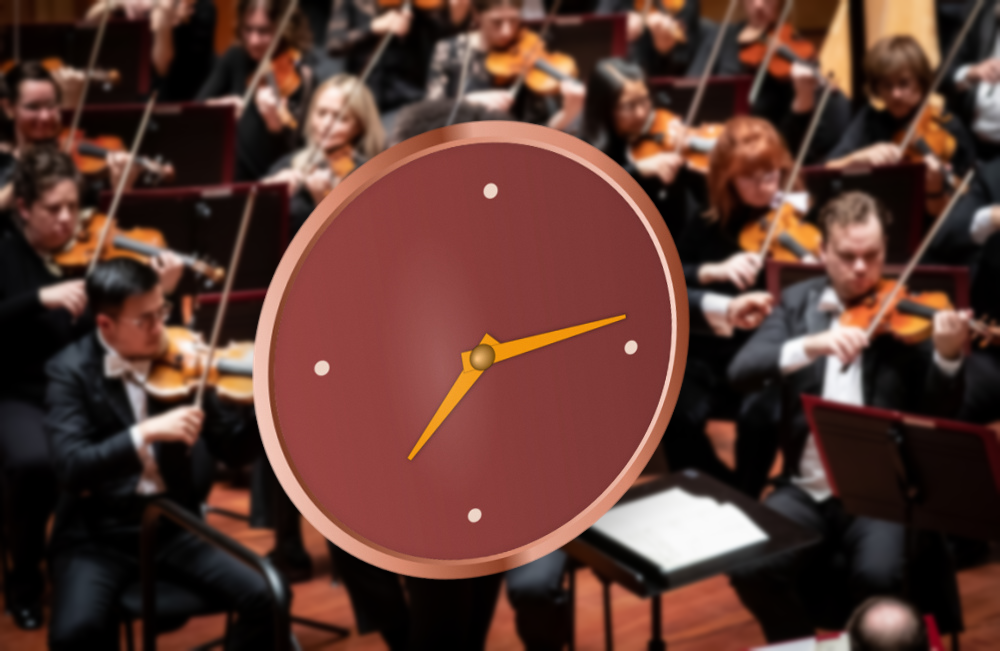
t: 7:13
